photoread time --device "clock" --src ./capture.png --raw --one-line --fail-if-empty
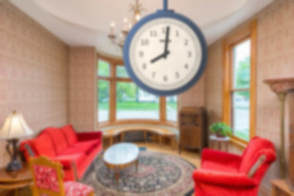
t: 8:01
